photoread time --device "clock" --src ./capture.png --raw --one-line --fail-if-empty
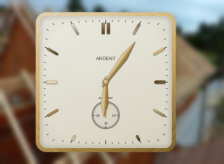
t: 6:06
